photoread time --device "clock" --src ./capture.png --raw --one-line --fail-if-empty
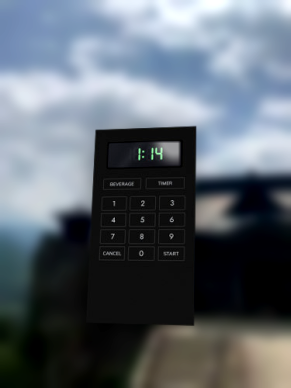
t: 1:14
